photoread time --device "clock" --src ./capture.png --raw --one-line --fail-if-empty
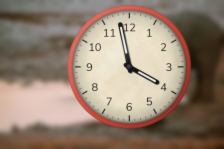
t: 3:58
